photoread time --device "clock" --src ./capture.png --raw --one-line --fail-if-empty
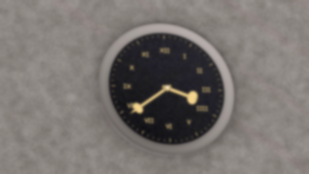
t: 3:39
